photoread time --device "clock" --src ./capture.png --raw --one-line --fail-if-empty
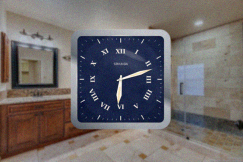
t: 6:12
